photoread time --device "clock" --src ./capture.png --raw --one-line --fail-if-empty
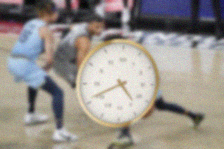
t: 4:41
